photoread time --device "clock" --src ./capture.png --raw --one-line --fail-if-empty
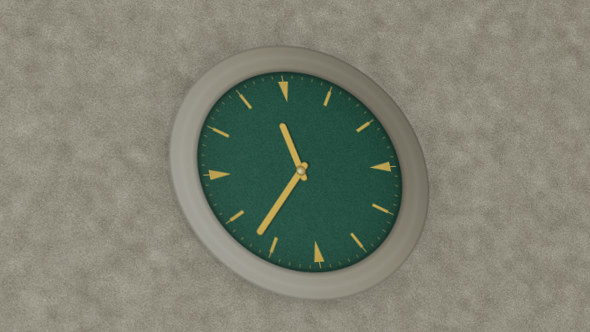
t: 11:37
